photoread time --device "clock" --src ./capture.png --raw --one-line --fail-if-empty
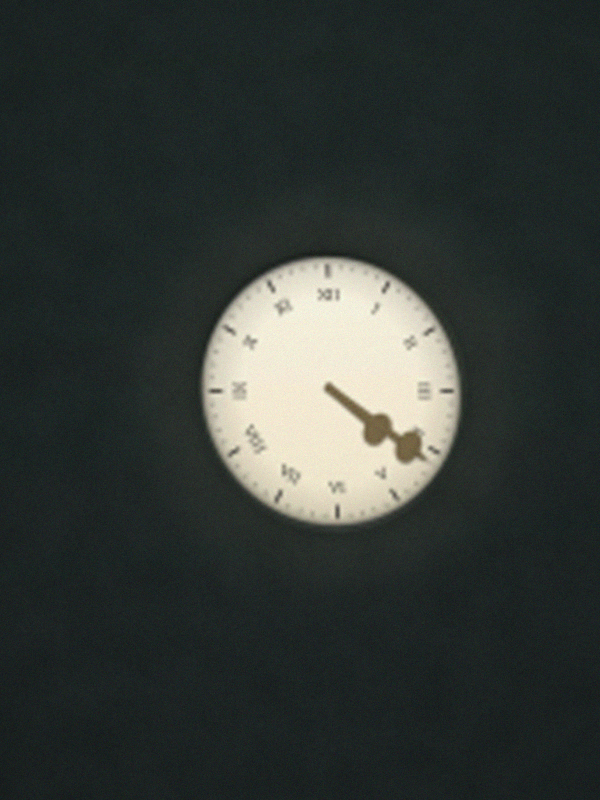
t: 4:21
